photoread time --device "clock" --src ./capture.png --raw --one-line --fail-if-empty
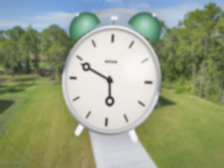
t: 5:49
